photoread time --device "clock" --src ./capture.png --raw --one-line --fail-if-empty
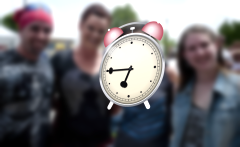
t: 6:45
